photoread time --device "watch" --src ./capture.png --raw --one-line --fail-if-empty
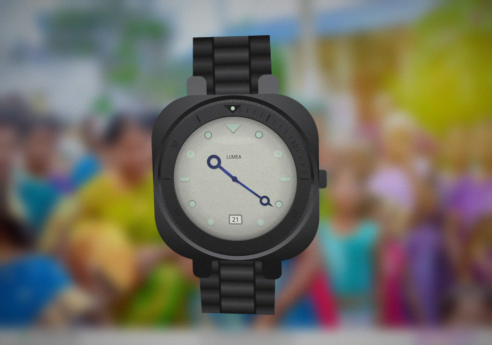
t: 10:21
